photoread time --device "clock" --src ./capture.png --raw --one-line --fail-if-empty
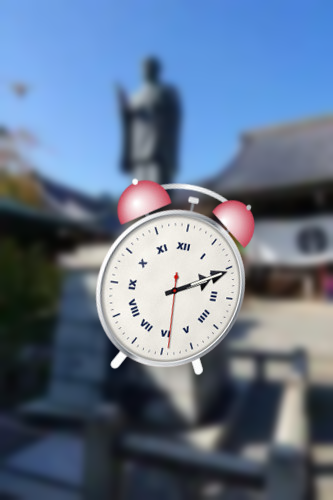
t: 2:10:29
